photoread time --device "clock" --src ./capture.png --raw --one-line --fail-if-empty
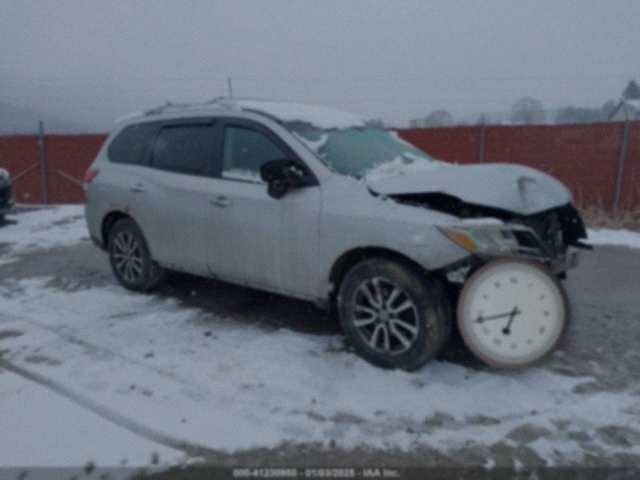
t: 6:43
